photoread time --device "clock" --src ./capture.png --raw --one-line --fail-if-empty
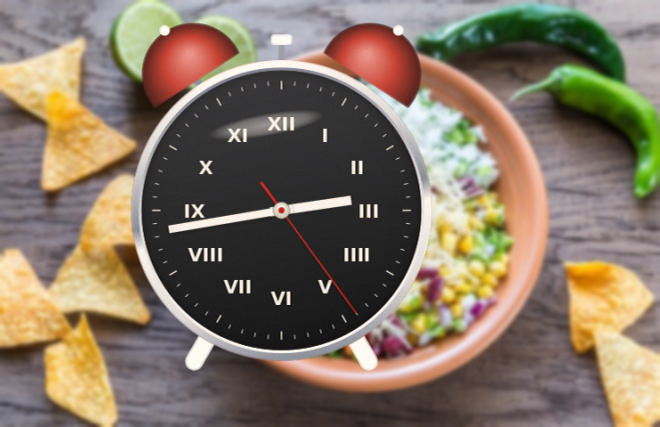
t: 2:43:24
